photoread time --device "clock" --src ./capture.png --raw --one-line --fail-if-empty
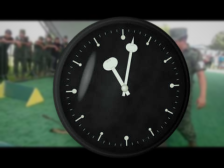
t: 11:02
